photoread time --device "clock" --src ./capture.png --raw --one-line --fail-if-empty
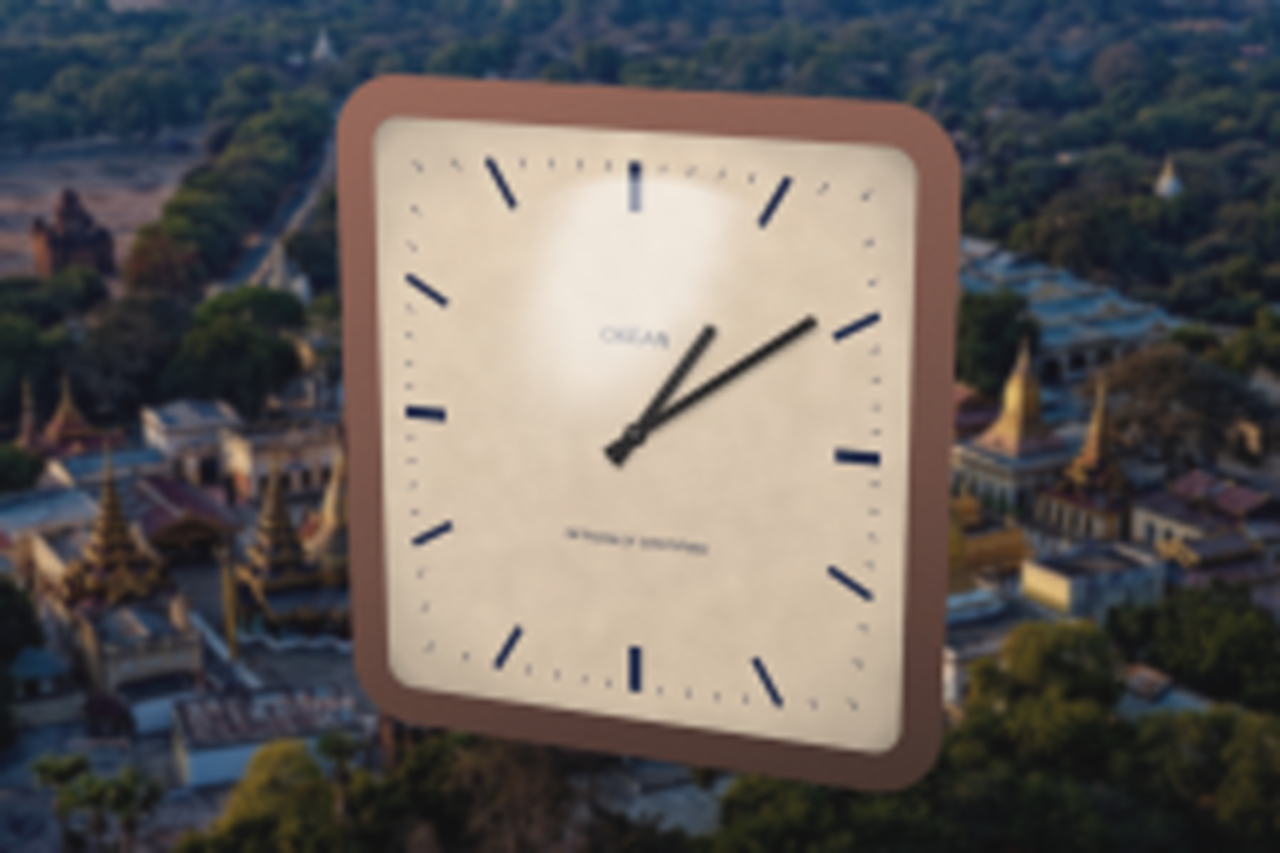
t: 1:09
